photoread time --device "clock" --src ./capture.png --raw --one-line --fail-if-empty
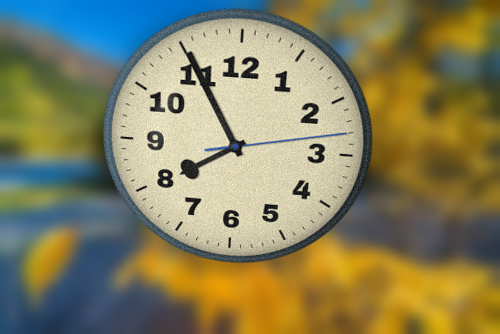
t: 7:55:13
